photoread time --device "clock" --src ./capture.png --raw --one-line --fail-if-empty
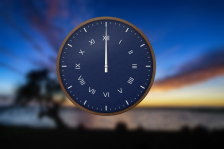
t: 12:00
